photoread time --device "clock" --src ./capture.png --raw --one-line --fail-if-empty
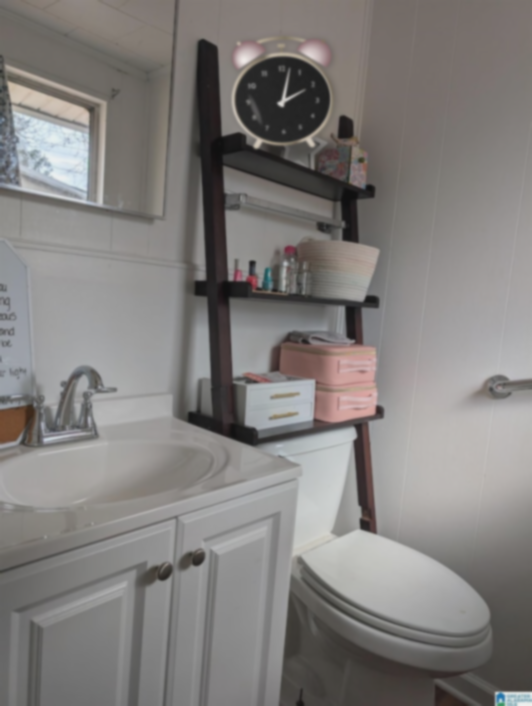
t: 2:02
